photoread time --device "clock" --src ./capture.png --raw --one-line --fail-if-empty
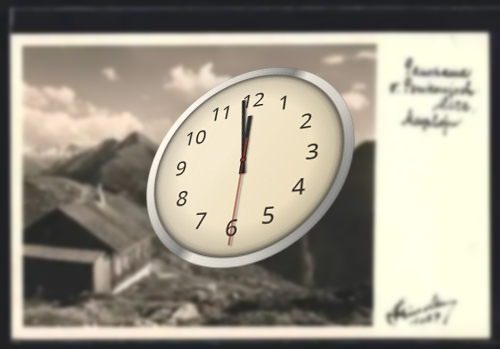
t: 11:58:30
